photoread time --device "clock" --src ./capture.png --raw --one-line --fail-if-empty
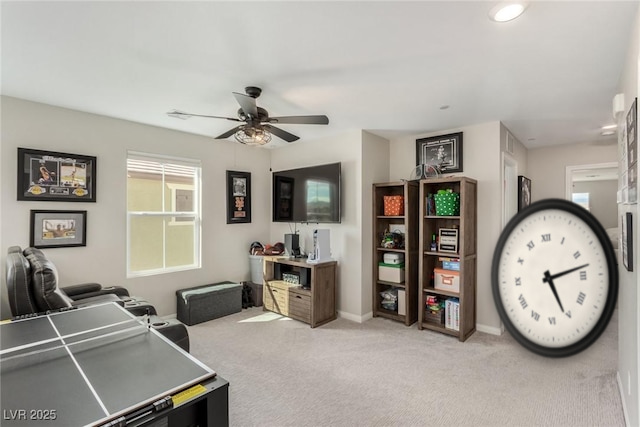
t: 5:13
